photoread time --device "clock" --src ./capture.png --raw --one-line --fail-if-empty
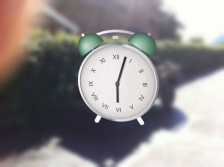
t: 6:03
